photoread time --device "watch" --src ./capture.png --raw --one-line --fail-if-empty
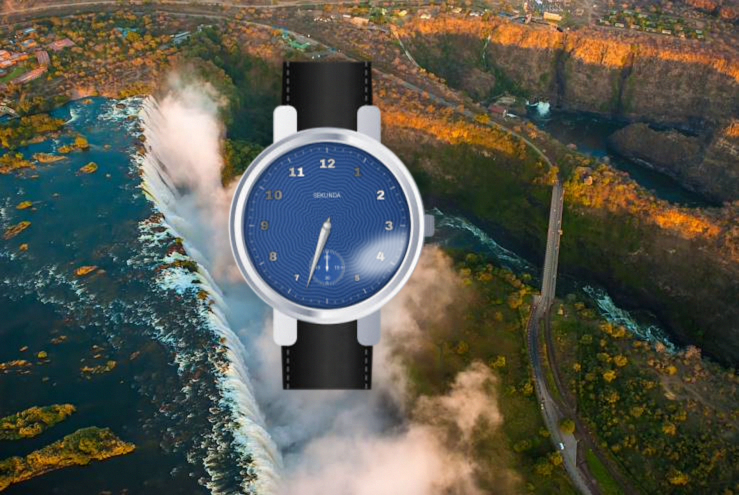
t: 6:33
